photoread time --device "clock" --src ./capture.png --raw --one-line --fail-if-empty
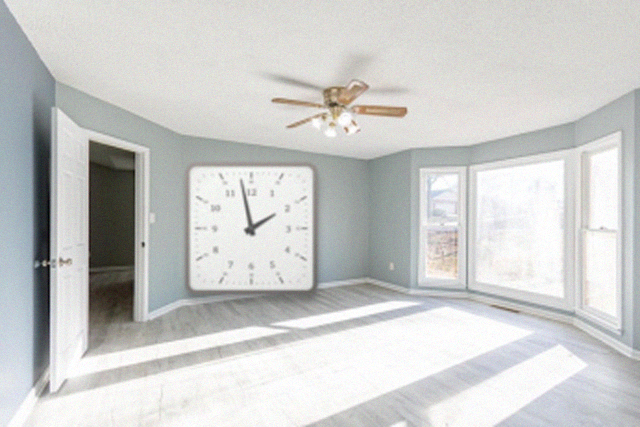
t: 1:58
